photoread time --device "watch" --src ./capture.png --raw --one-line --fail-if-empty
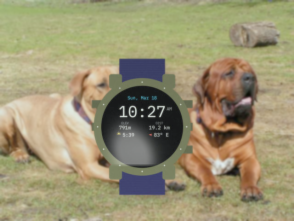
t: 10:27
